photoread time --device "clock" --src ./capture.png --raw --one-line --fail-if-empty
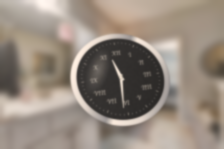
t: 11:31
